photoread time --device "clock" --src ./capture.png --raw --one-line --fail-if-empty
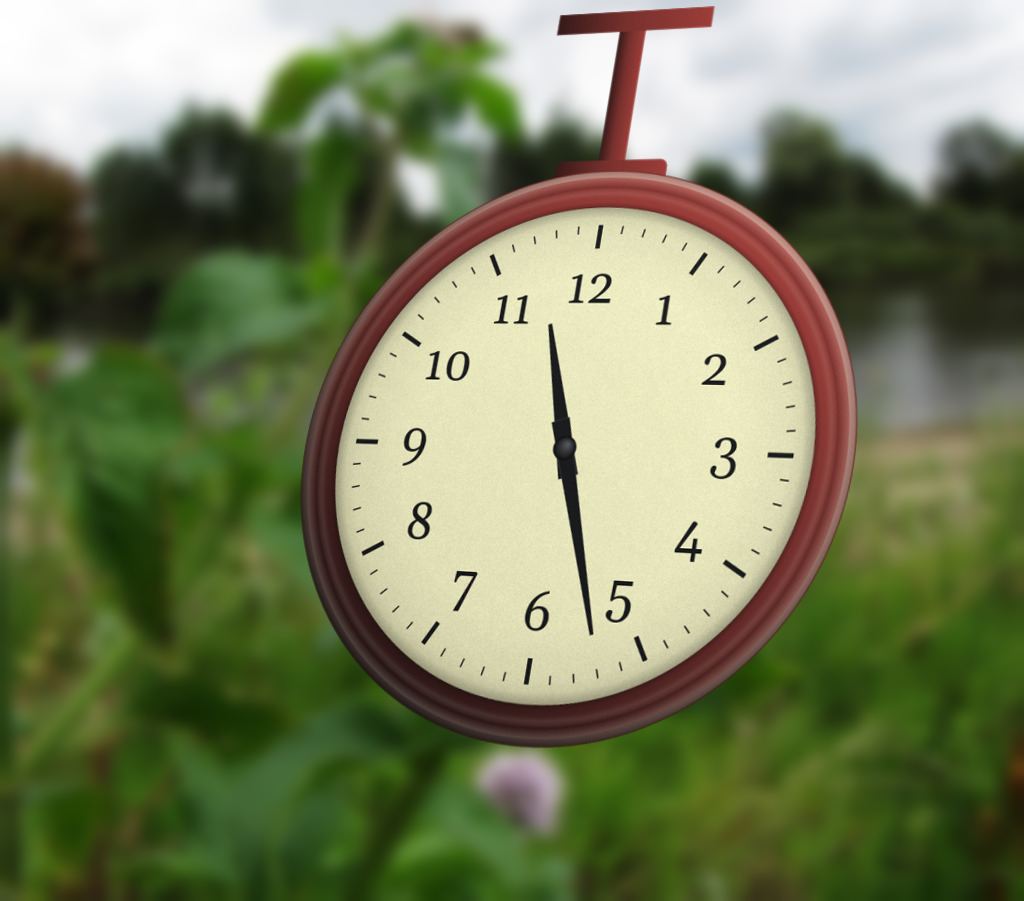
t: 11:27
